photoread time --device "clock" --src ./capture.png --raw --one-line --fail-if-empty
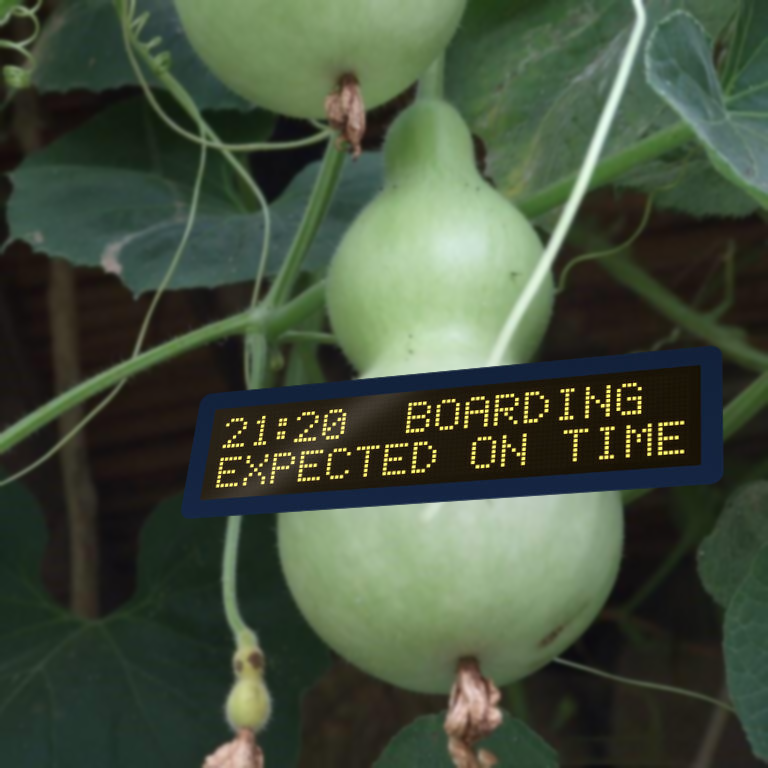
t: 21:20
